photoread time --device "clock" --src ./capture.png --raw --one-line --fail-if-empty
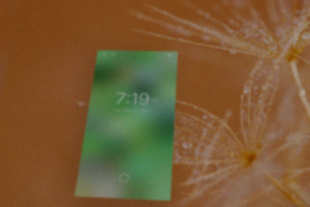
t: 7:19
